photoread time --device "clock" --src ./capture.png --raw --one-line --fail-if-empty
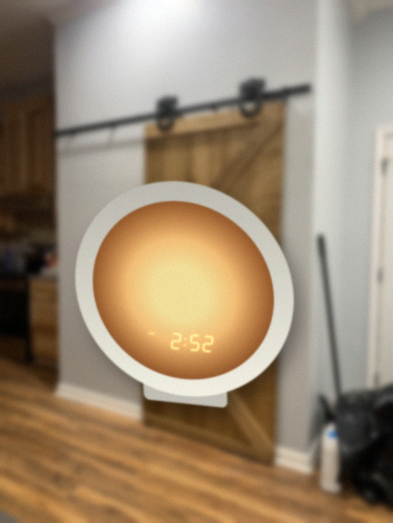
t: 2:52
